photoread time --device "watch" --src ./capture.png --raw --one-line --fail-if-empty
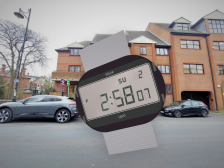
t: 2:58:07
